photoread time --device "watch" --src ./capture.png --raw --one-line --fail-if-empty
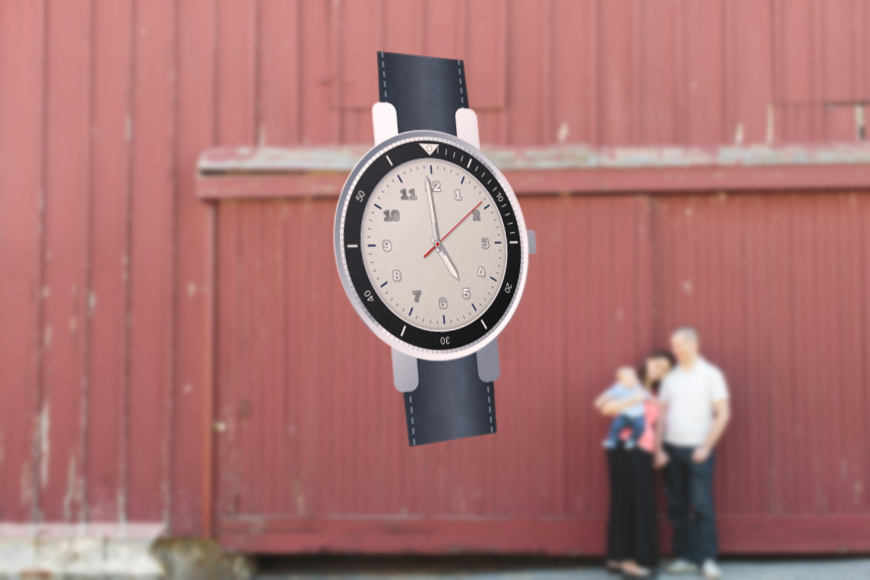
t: 4:59:09
